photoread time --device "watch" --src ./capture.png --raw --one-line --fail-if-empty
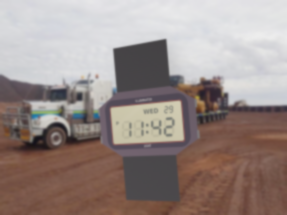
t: 11:42
